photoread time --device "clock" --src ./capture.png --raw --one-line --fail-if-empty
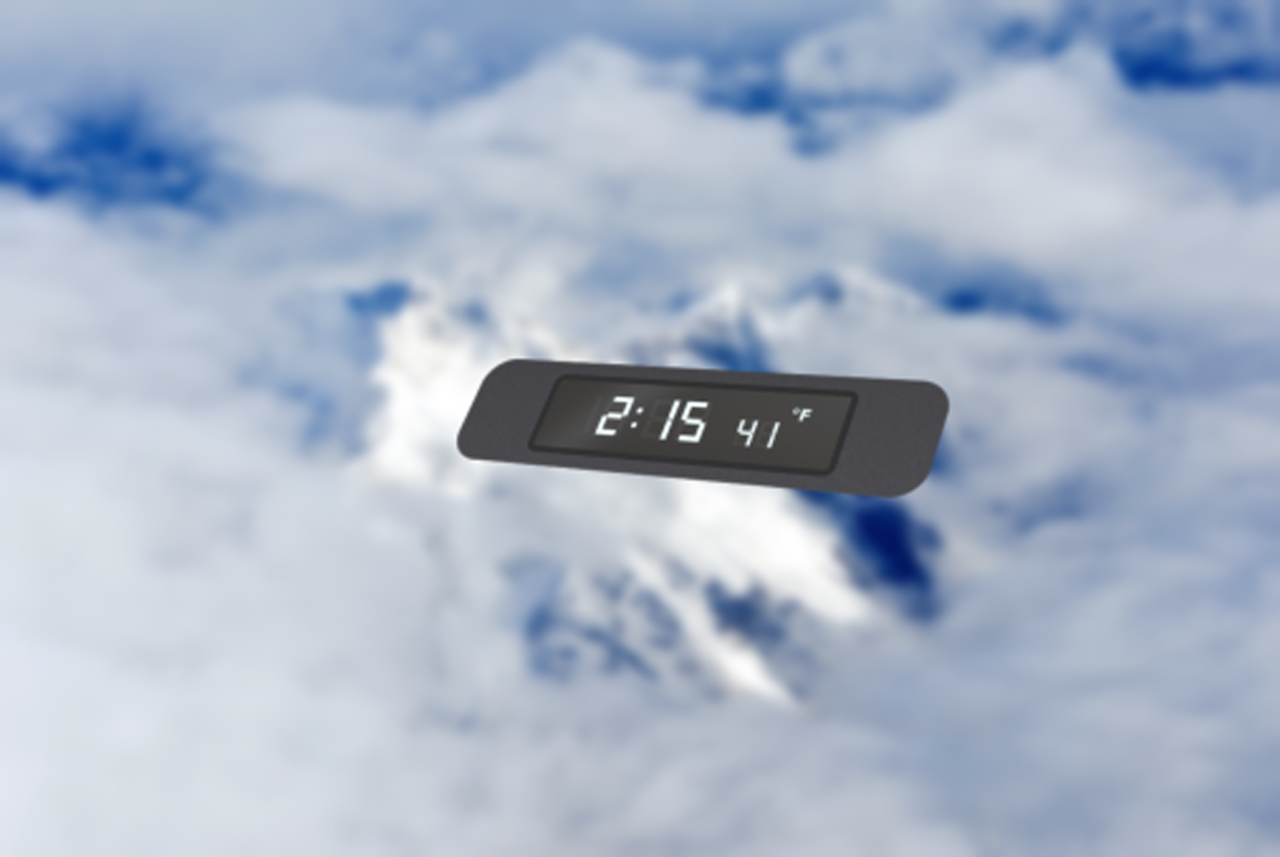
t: 2:15
